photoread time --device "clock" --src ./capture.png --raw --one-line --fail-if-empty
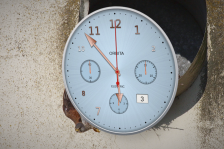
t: 5:53
